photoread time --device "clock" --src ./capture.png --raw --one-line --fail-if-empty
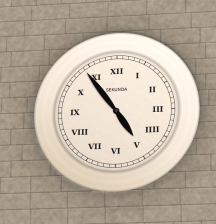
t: 4:54
